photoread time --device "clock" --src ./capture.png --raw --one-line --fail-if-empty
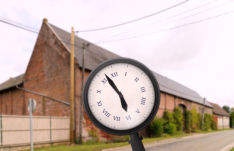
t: 5:57
